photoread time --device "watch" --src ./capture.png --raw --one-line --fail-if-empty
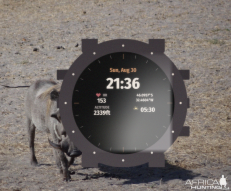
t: 21:36
